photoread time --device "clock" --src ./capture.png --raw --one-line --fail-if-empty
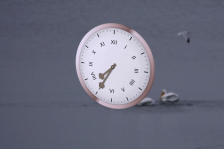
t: 7:35
